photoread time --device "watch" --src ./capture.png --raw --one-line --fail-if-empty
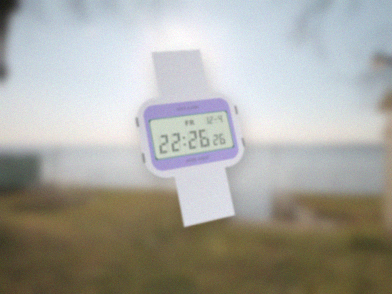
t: 22:26:26
